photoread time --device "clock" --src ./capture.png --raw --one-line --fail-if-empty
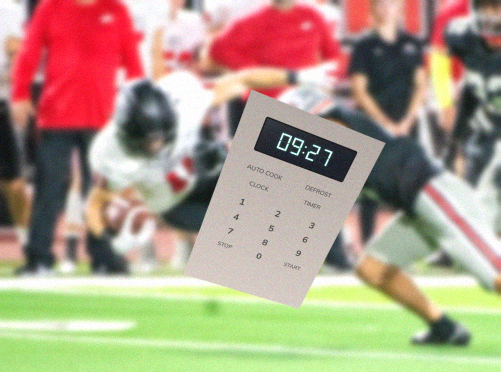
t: 9:27
